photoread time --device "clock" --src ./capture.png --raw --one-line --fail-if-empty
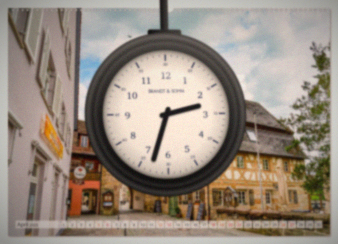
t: 2:33
